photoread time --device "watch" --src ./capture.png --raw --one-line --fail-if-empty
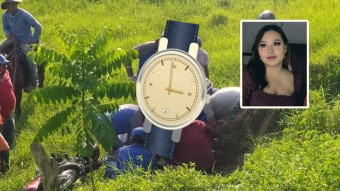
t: 2:59
